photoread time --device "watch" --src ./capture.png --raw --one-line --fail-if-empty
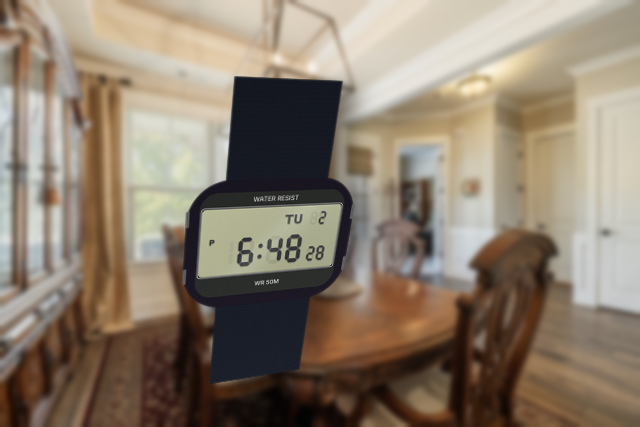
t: 6:48:28
